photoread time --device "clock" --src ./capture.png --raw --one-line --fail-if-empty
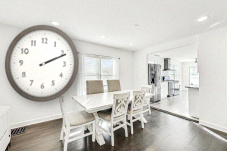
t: 2:11
